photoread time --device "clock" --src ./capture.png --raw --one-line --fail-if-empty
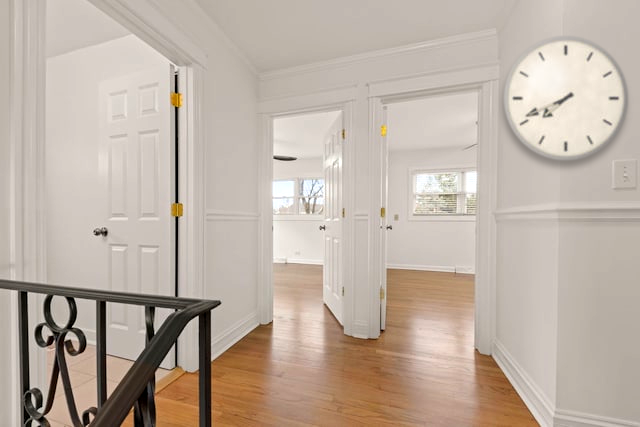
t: 7:41
